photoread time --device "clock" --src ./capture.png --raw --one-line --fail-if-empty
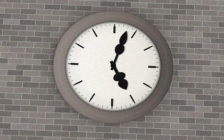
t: 5:03
